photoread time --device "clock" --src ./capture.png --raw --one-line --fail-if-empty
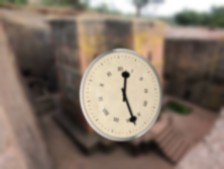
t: 12:28
